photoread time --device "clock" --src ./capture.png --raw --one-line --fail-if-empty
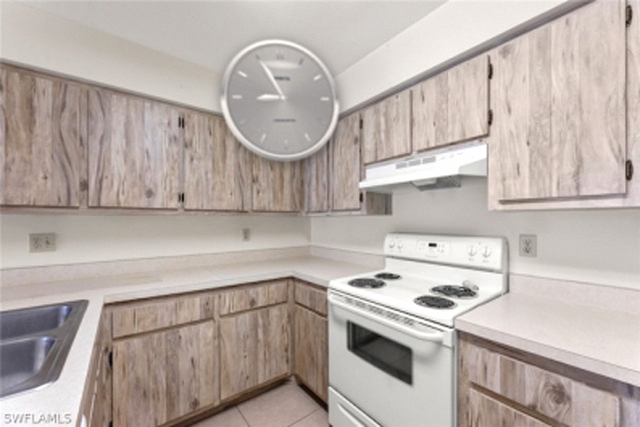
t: 8:55
